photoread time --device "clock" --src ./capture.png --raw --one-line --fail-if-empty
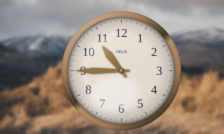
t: 10:45
